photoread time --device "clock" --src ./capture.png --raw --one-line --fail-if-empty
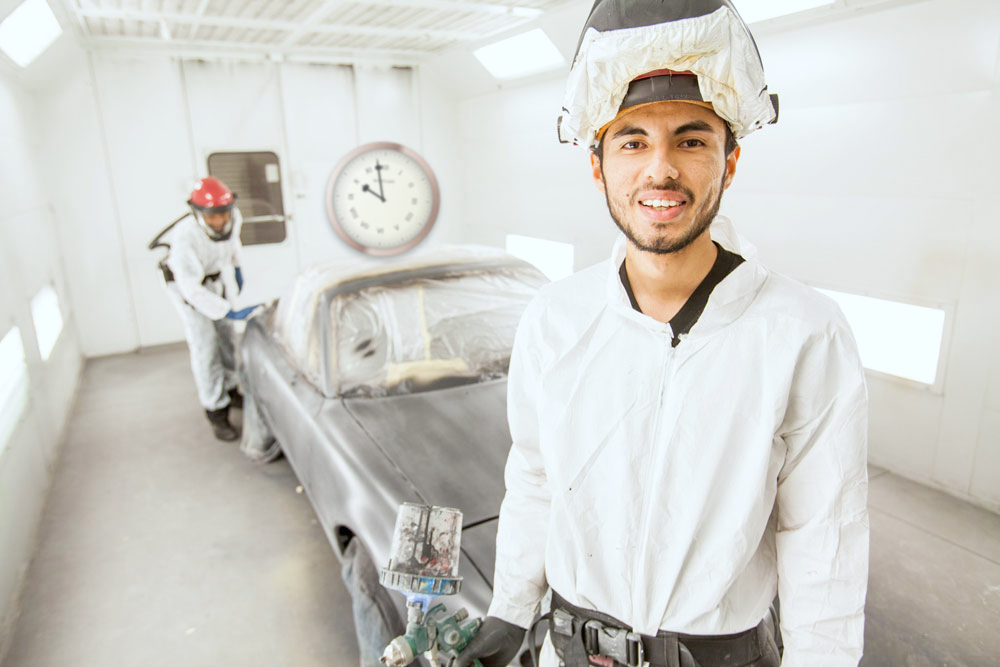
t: 9:58
